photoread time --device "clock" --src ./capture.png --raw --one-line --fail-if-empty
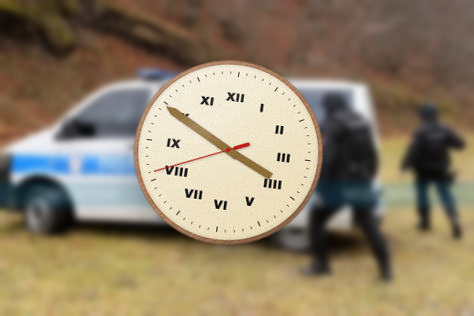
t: 3:49:41
